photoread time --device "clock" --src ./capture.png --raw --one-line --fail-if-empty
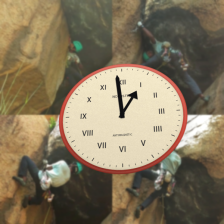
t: 12:59
